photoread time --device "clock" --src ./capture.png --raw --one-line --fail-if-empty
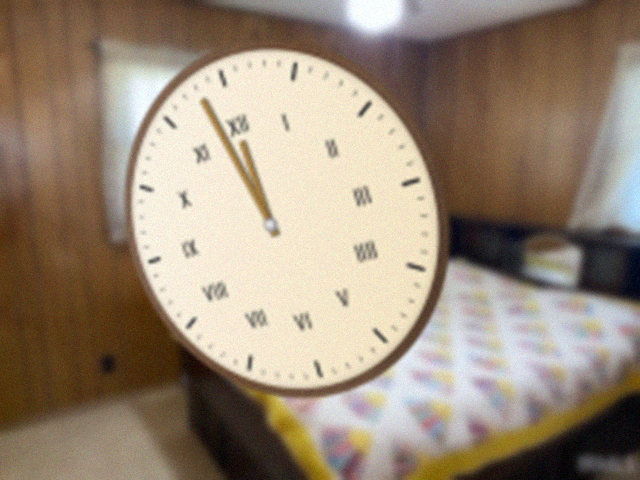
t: 11:58
